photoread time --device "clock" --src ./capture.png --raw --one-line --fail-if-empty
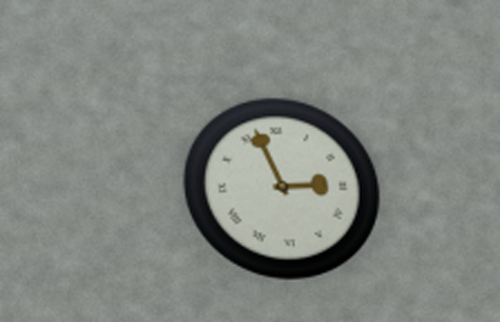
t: 2:57
